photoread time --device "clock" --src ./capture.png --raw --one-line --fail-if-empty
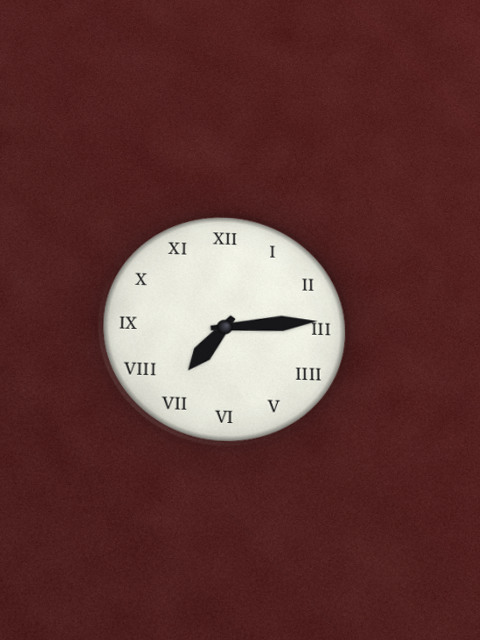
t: 7:14
